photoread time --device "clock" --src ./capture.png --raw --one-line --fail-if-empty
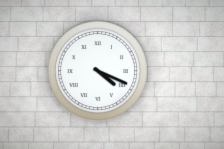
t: 4:19
